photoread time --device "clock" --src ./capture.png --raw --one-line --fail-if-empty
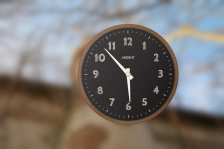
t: 5:53
